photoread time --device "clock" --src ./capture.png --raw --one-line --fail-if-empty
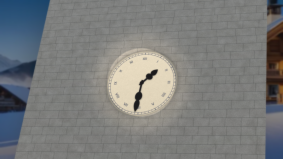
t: 1:31
